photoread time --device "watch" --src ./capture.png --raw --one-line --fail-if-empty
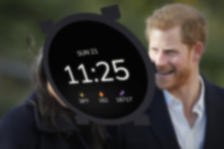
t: 11:25
